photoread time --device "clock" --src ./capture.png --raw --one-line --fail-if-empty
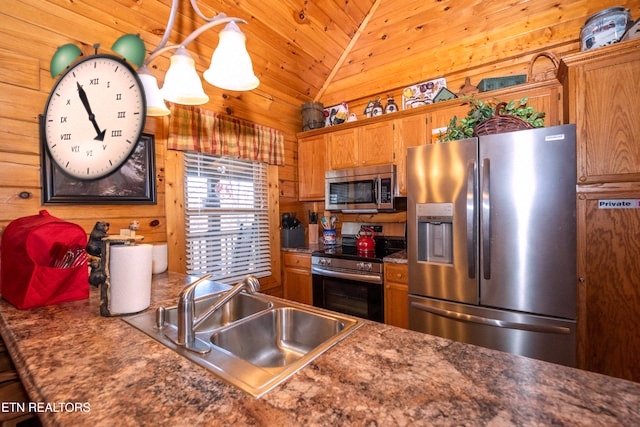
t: 4:55
